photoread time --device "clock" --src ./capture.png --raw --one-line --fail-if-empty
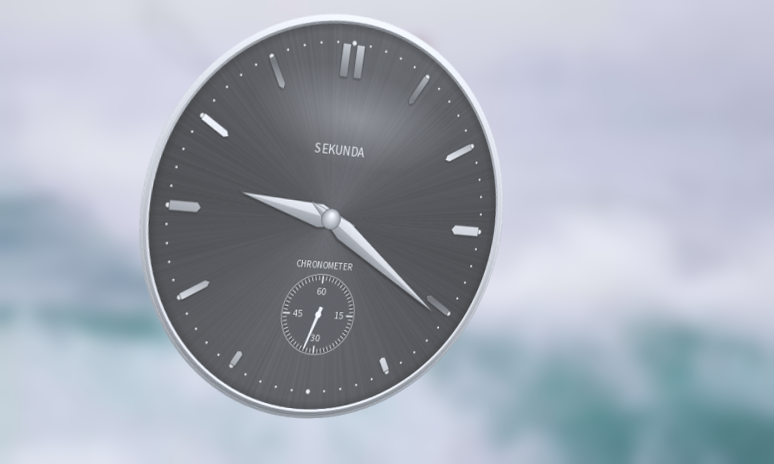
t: 9:20:33
